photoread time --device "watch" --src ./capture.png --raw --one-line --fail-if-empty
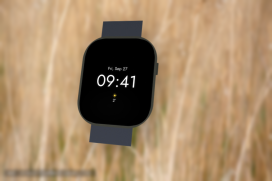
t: 9:41
